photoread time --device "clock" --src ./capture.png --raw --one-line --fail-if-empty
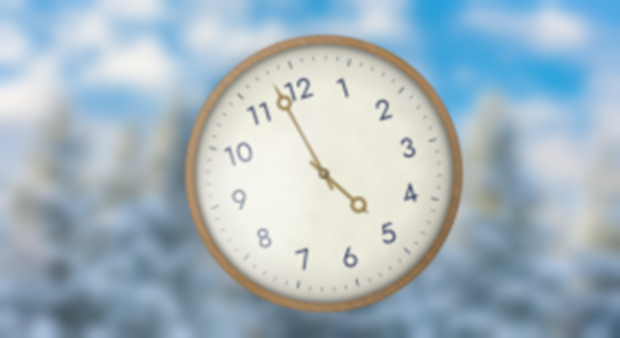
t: 4:58
